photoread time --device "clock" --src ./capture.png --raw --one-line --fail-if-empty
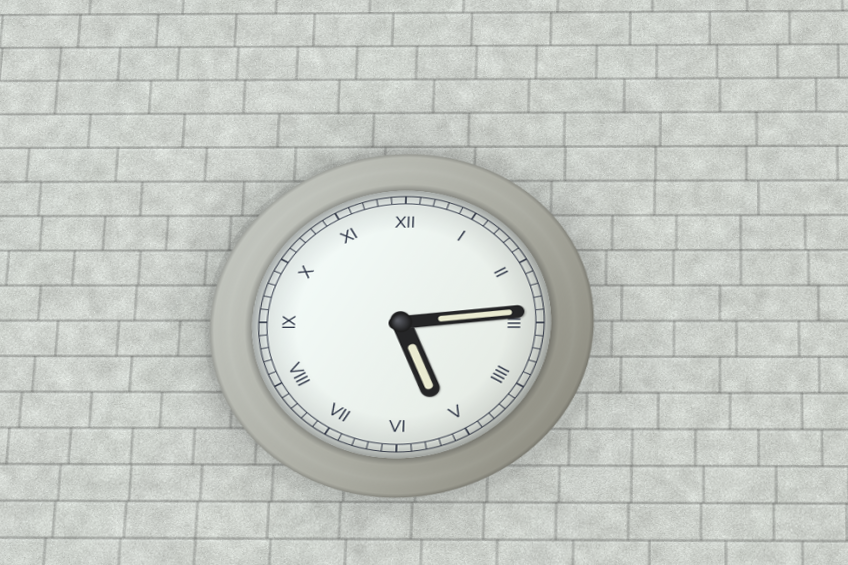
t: 5:14
